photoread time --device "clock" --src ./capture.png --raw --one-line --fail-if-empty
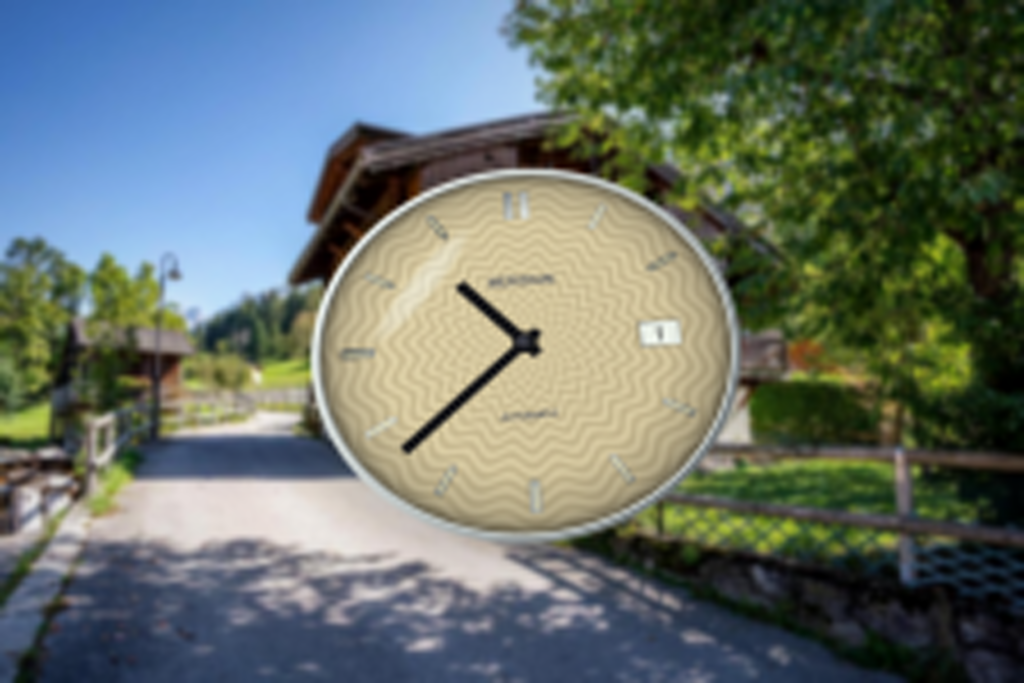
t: 10:38
